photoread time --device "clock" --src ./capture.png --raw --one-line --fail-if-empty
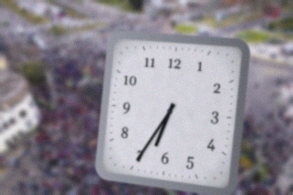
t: 6:35
